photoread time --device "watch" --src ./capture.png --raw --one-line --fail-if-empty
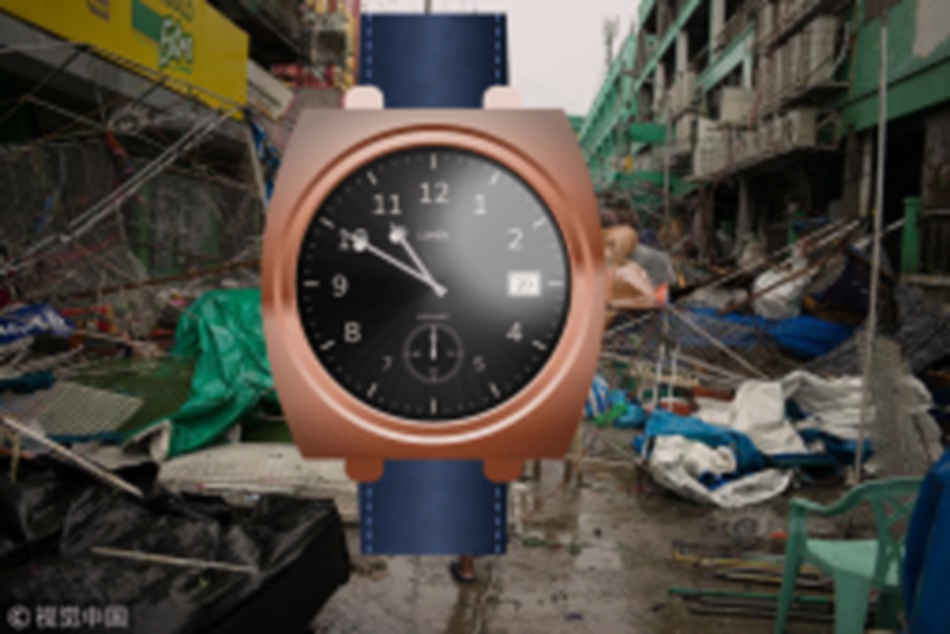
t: 10:50
